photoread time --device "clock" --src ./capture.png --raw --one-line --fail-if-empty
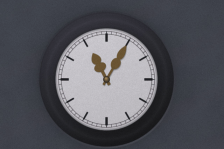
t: 11:05
